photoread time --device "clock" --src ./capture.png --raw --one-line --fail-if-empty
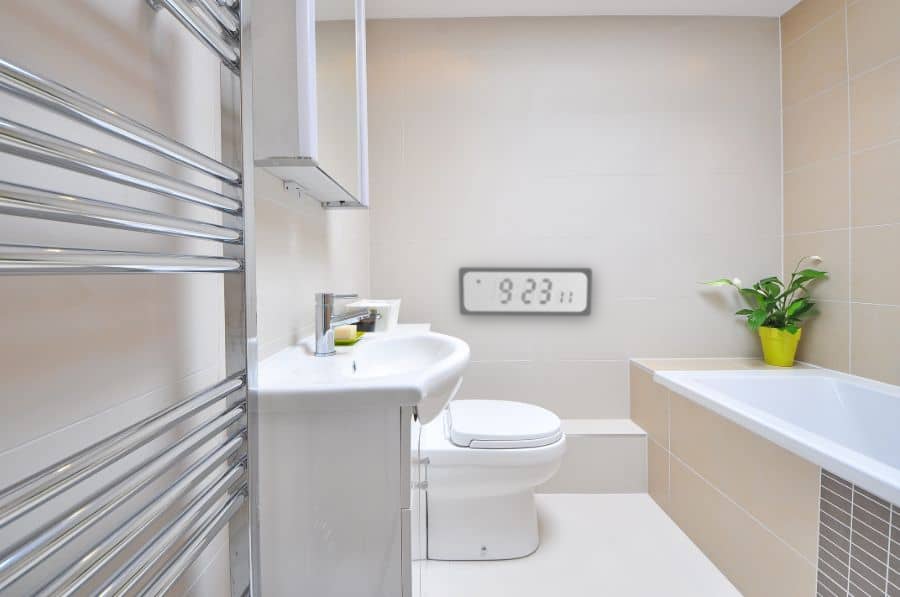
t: 9:23:11
